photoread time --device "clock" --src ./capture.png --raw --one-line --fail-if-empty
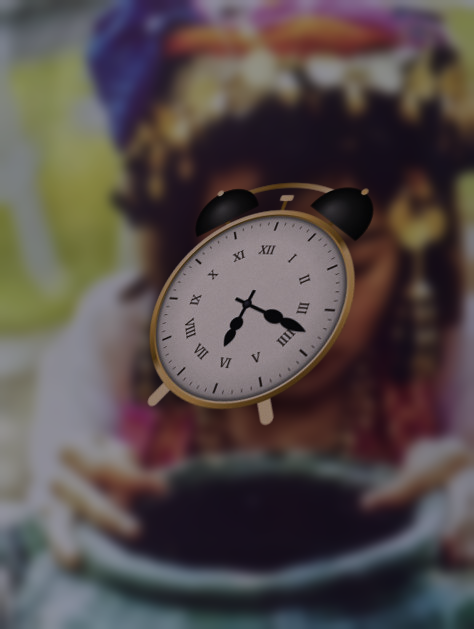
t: 6:18
